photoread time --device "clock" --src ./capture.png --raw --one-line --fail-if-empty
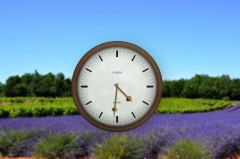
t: 4:31
